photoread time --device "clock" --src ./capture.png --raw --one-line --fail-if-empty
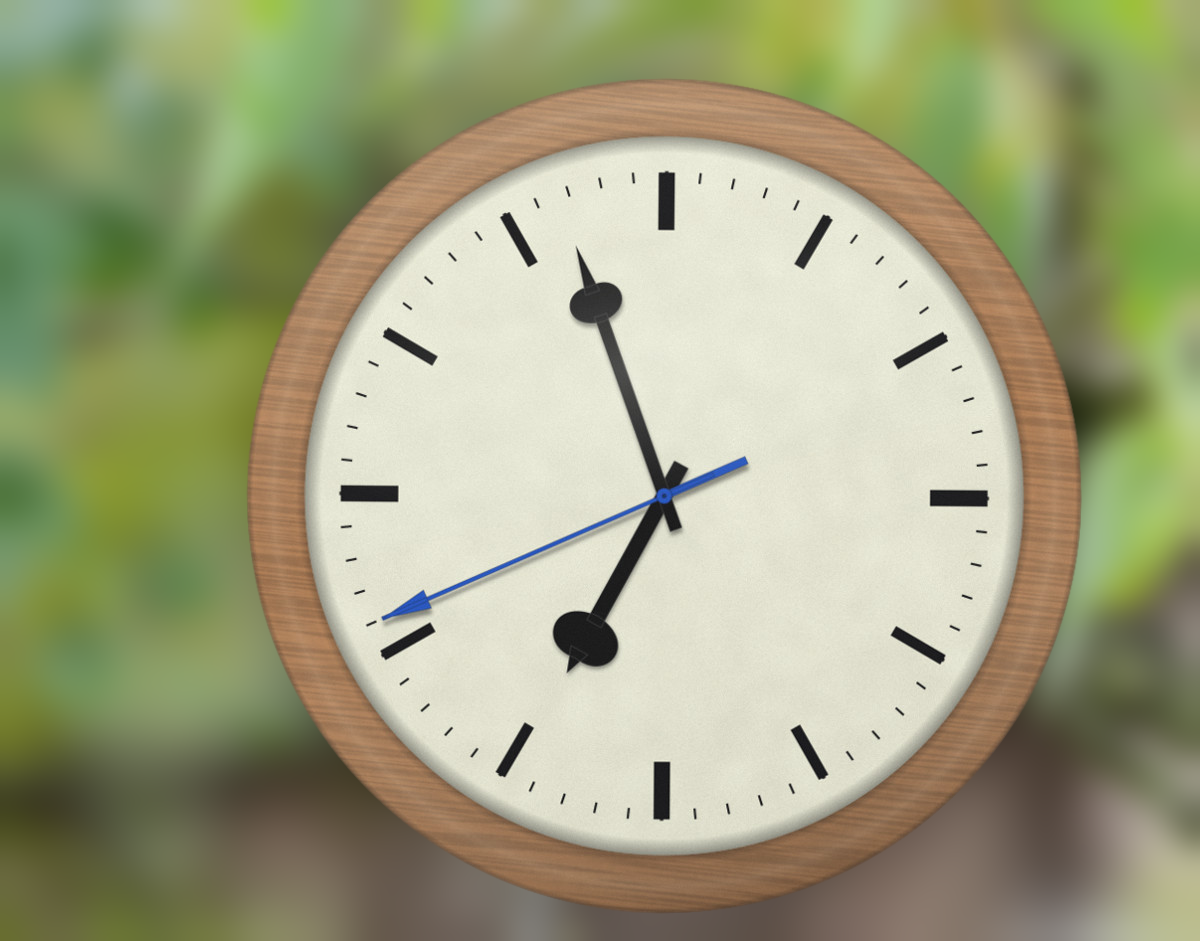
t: 6:56:41
